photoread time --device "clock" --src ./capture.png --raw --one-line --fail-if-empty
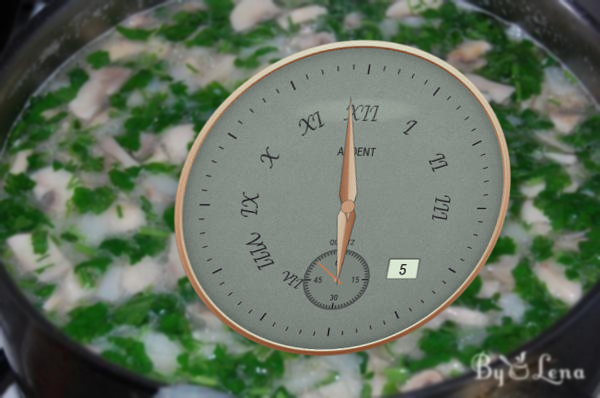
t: 5:58:52
